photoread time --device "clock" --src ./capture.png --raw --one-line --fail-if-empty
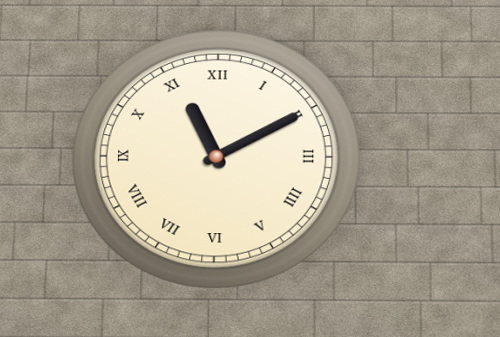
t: 11:10
